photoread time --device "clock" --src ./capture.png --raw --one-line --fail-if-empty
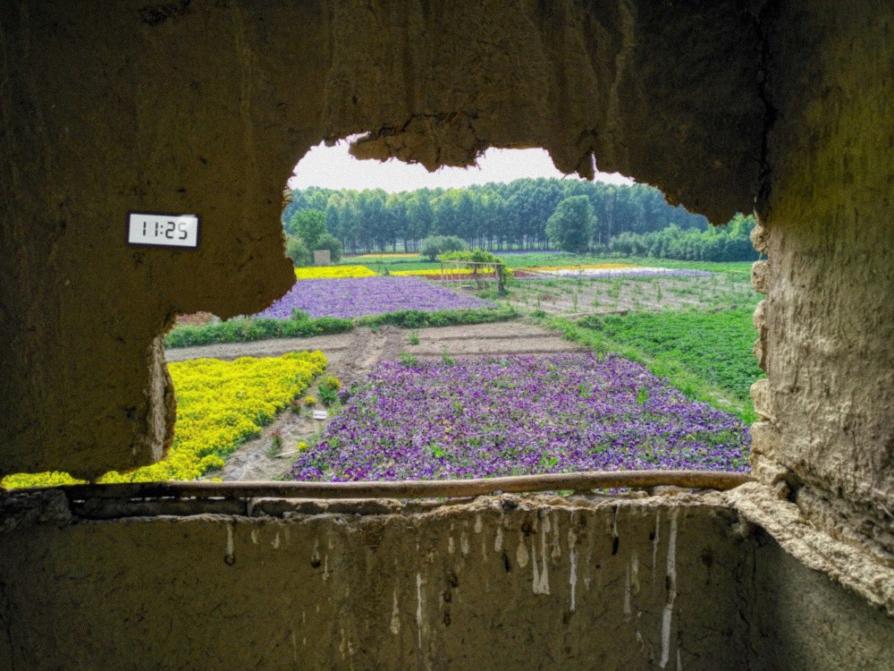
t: 11:25
